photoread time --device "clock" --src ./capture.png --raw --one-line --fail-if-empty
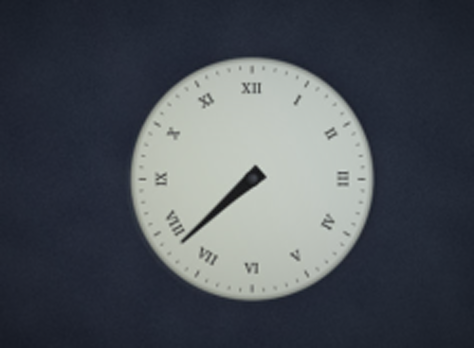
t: 7:38
